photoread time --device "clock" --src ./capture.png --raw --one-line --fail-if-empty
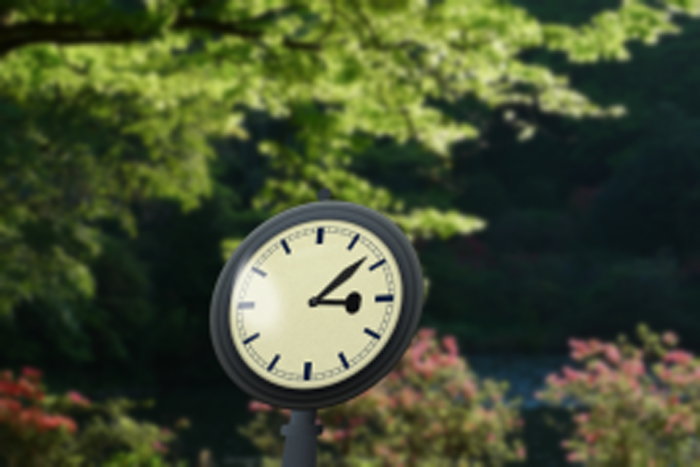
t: 3:08
